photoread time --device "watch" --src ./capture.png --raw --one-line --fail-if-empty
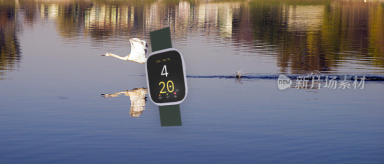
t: 4:20
